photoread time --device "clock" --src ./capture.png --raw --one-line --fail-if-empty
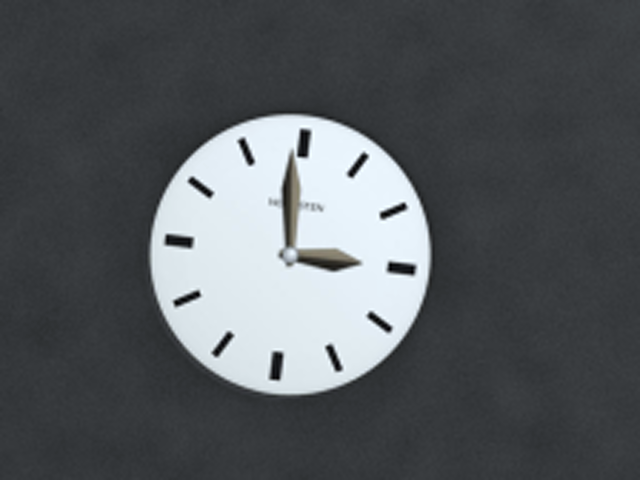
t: 2:59
